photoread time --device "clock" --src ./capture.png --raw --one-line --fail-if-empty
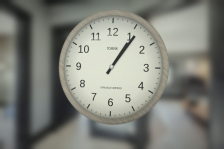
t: 1:06
